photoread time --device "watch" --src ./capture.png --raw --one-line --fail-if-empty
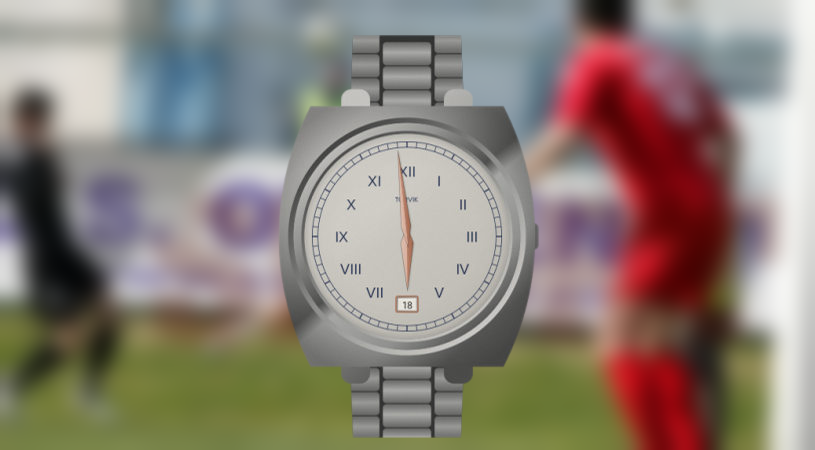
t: 5:59
